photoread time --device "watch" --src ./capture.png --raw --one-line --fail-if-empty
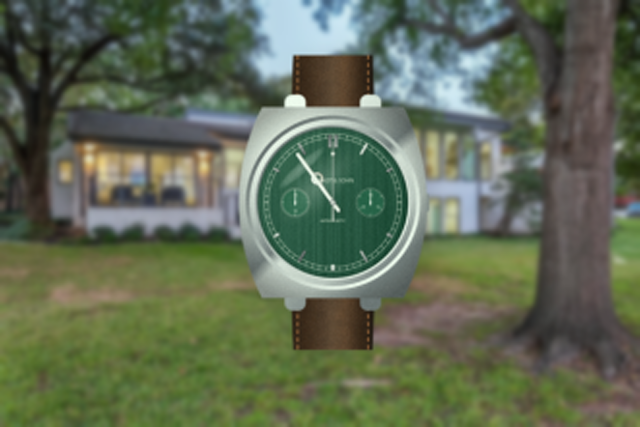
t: 10:54
